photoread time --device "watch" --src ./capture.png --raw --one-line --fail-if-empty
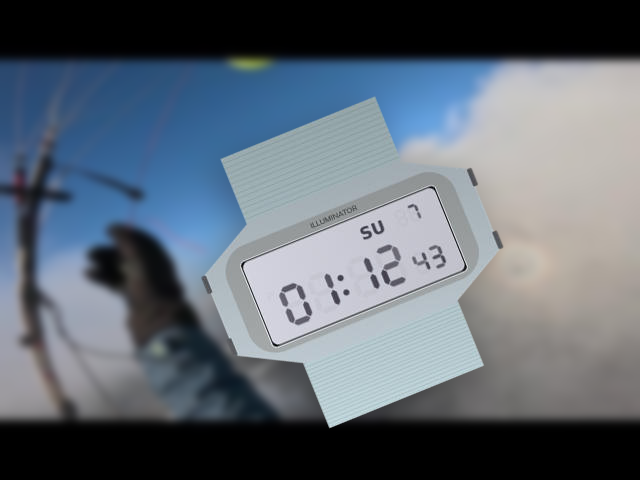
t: 1:12:43
